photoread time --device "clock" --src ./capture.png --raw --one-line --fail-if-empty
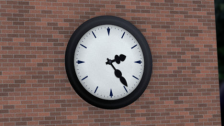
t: 2:24
